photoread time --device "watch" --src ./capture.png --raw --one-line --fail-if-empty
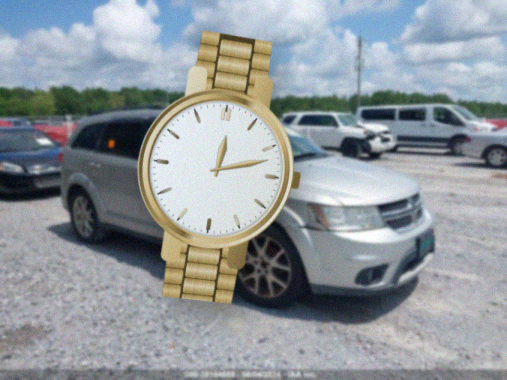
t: 12:12
